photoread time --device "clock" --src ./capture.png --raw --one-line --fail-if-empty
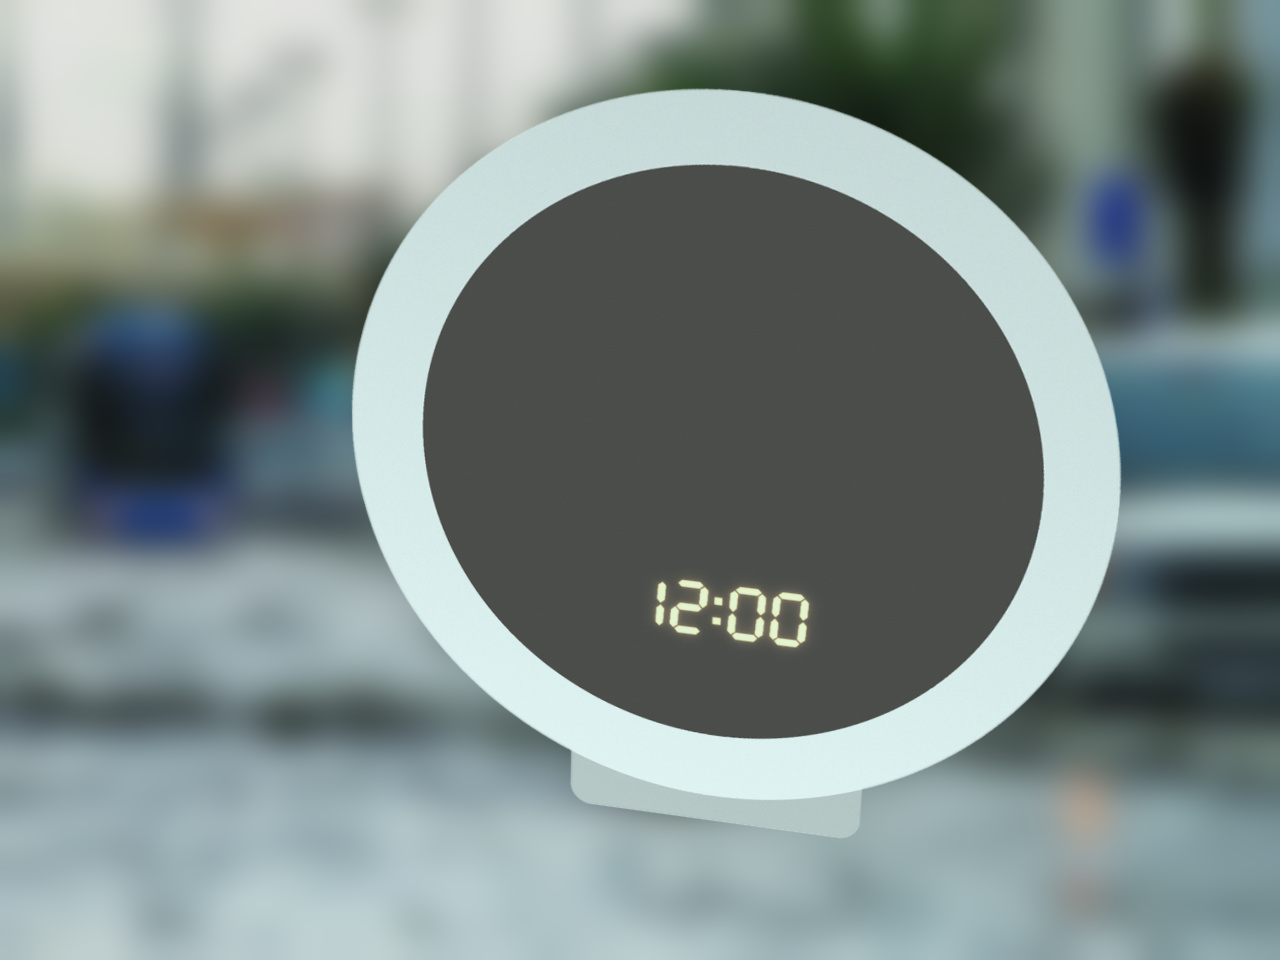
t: 12:00
